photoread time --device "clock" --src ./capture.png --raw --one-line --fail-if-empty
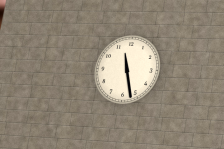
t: 11:27
